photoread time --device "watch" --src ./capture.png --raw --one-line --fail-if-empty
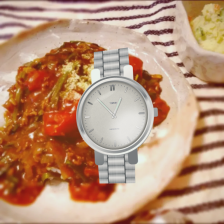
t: 12:53
